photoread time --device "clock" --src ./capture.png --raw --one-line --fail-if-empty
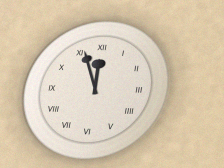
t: 11:56
